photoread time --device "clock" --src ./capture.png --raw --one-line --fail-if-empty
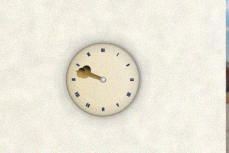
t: 9:48
